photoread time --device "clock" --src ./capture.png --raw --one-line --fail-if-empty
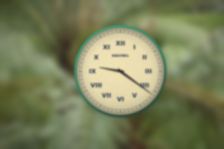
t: 9:21
